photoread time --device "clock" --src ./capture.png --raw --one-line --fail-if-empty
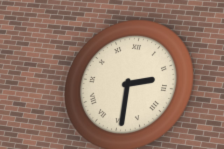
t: 2:29
